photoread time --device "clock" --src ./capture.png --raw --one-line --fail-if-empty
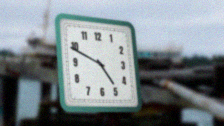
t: 4:49
